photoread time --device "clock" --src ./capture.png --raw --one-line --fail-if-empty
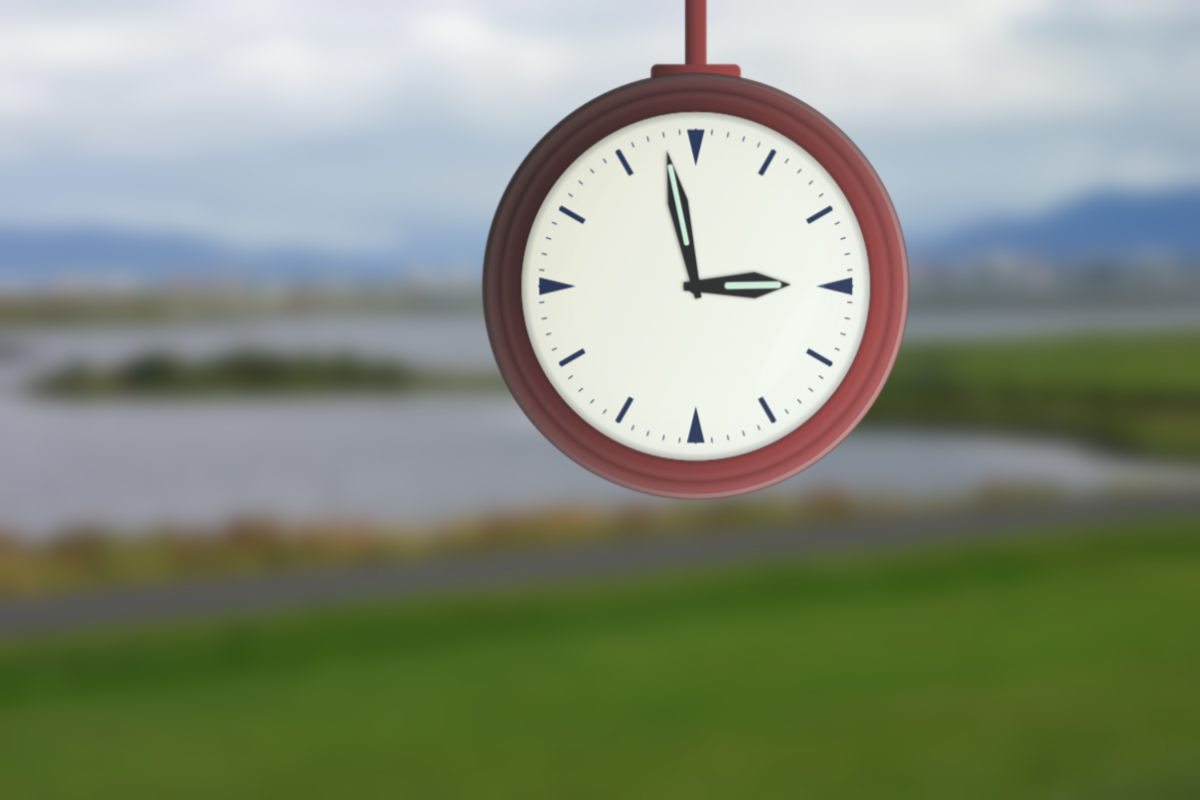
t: 2:58
